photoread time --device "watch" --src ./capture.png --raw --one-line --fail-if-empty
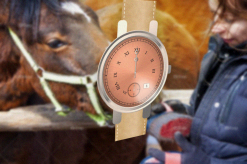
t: 12:00
